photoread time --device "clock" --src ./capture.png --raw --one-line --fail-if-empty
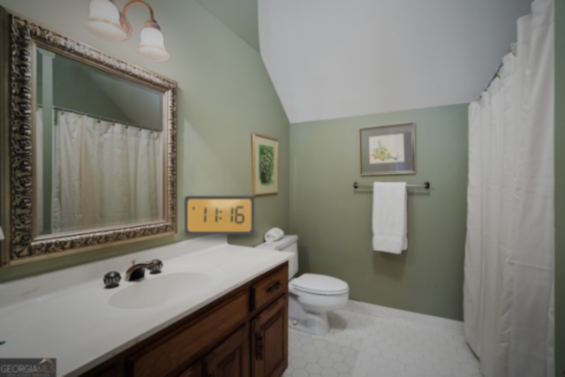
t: 11:16
